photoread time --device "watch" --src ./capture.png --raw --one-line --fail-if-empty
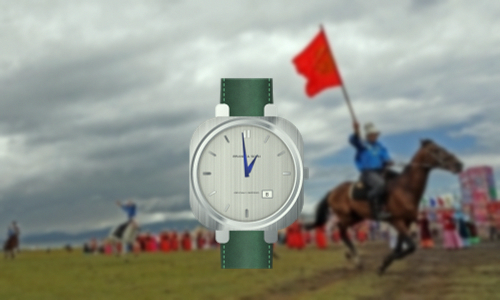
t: 12:59
